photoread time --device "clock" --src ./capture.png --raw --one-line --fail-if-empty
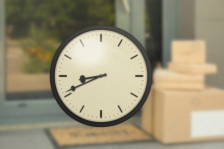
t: 8:41
